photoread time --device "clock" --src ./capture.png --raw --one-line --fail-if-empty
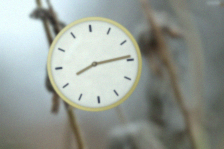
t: 8:14
